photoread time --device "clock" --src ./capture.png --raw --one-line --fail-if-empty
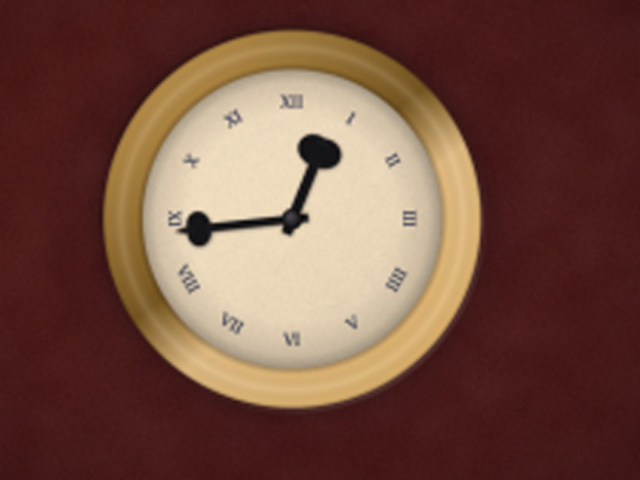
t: 12:44
